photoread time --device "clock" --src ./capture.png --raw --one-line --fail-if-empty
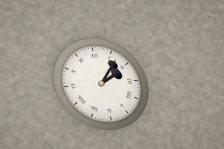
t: 2:07
